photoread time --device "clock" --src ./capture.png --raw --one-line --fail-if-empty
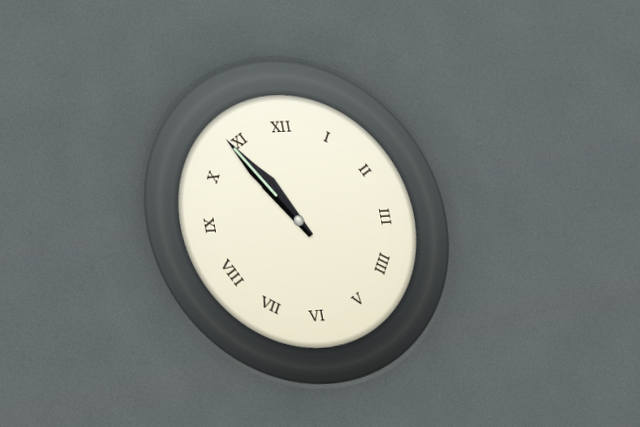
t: 10:54
